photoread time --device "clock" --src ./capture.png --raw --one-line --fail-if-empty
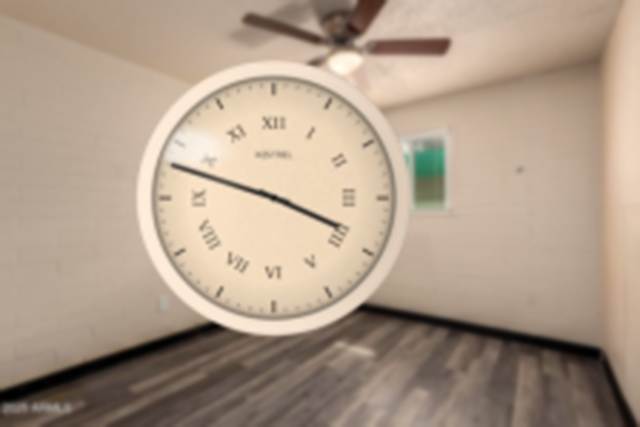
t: 3:48
